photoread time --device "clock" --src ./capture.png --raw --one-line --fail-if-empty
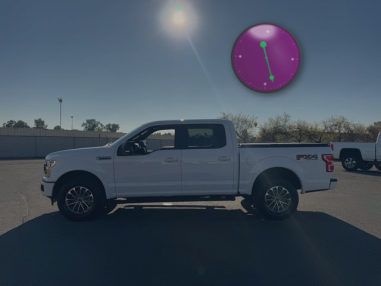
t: 11:27
